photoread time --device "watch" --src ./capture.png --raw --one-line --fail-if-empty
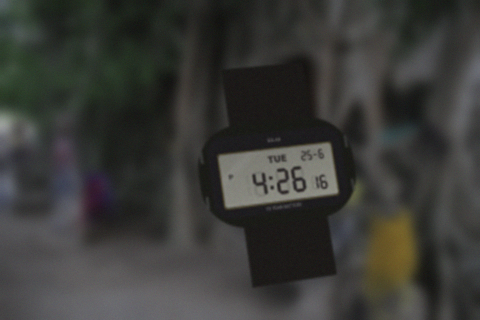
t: 4:26:16
